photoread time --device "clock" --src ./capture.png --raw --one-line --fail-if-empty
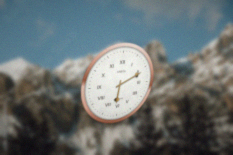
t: 6:11
